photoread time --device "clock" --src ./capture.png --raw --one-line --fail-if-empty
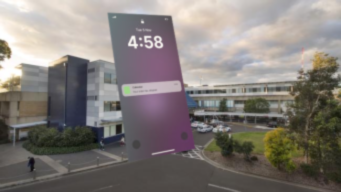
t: 4:58
